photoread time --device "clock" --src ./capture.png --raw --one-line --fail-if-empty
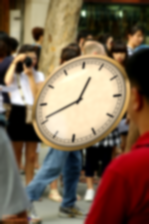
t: 12:41
